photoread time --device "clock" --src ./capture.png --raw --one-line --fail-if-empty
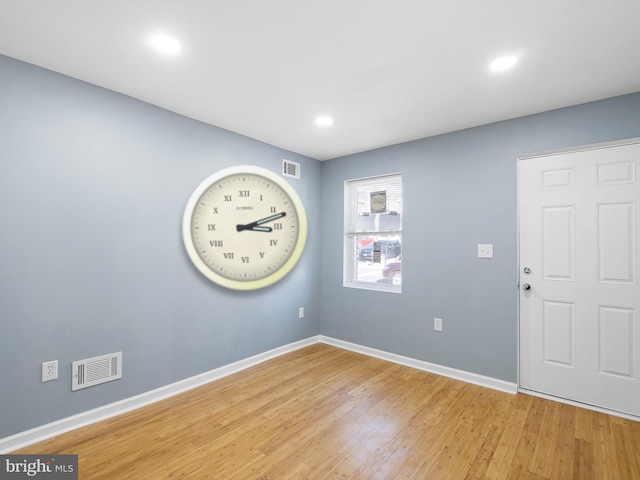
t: 3:12
